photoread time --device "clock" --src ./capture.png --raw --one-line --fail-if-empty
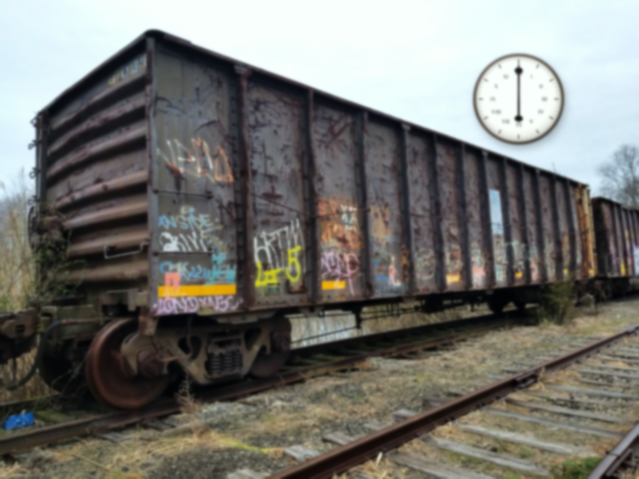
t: 6:00
